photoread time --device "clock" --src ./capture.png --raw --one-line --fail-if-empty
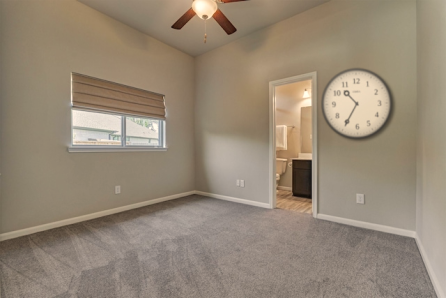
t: 10:35
